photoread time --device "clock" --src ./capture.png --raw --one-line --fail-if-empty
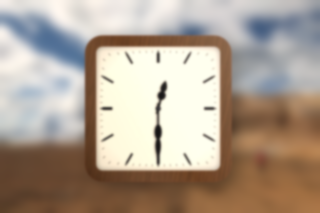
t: 12:30
